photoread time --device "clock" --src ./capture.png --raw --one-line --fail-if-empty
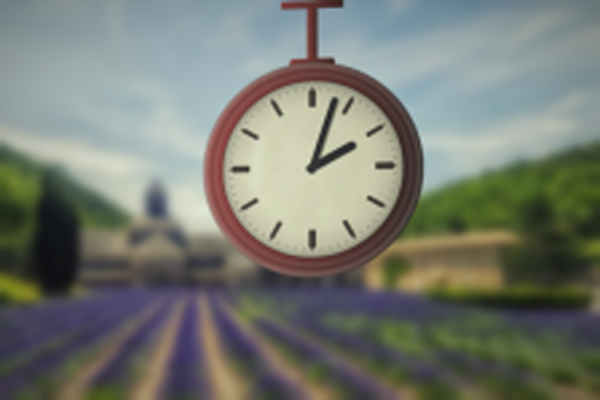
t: 2:03
